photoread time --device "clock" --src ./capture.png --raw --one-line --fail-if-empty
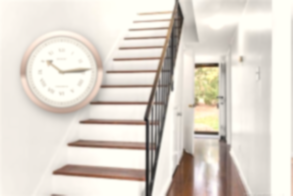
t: 10:14
